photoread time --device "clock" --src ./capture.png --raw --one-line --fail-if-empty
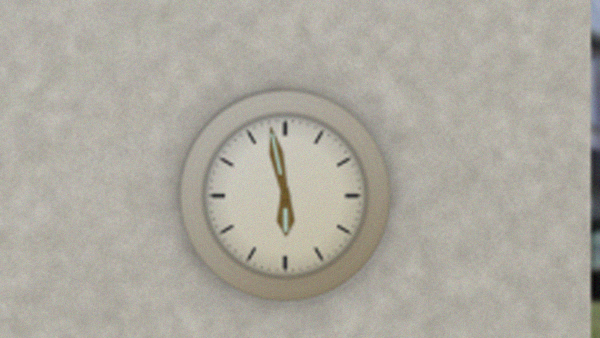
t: 5:58
